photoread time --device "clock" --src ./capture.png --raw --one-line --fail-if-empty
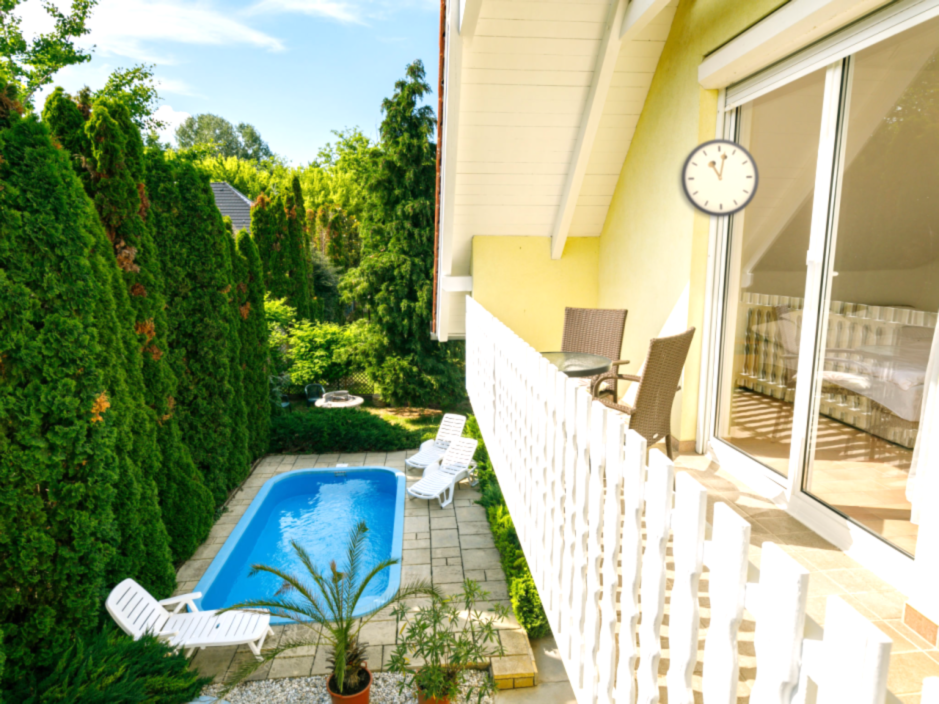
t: 11:02
